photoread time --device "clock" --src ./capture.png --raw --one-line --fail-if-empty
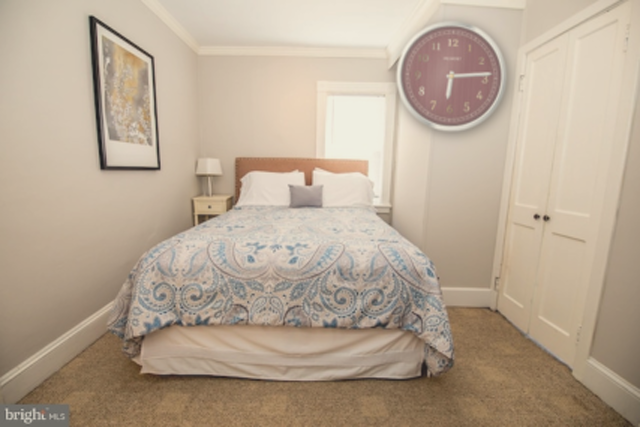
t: 6:14
